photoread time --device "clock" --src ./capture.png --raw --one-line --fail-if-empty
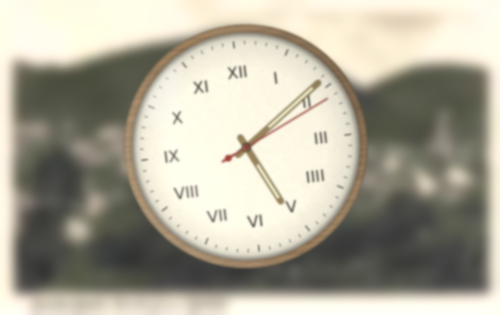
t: 5:09:11
